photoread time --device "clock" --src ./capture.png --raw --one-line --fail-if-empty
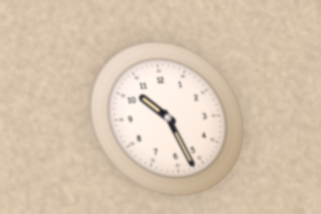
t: 10:27
